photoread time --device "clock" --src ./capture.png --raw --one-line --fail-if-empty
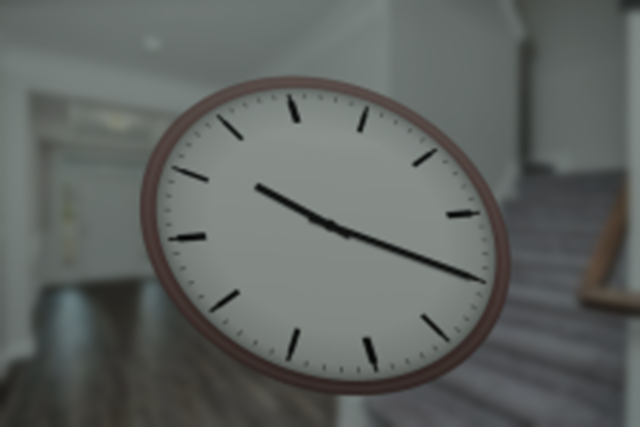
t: 10:20
